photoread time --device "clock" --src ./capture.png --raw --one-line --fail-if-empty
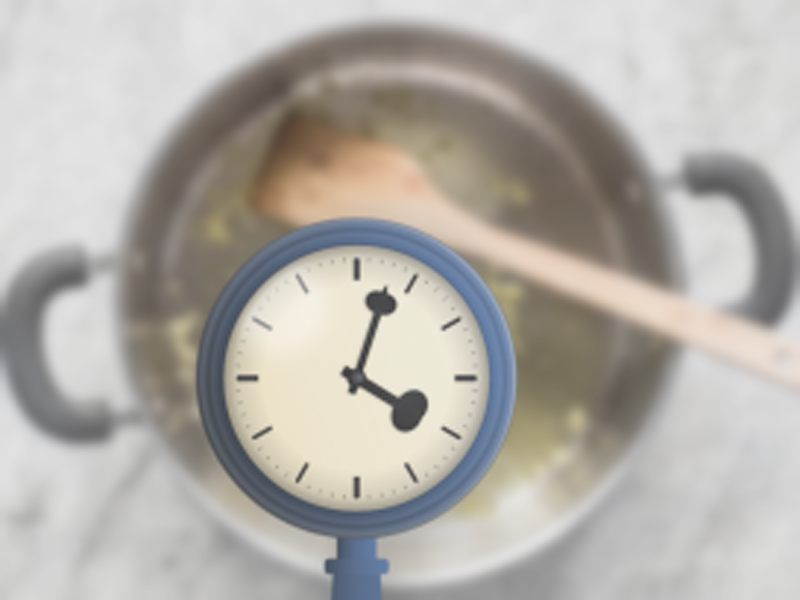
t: 4:03
